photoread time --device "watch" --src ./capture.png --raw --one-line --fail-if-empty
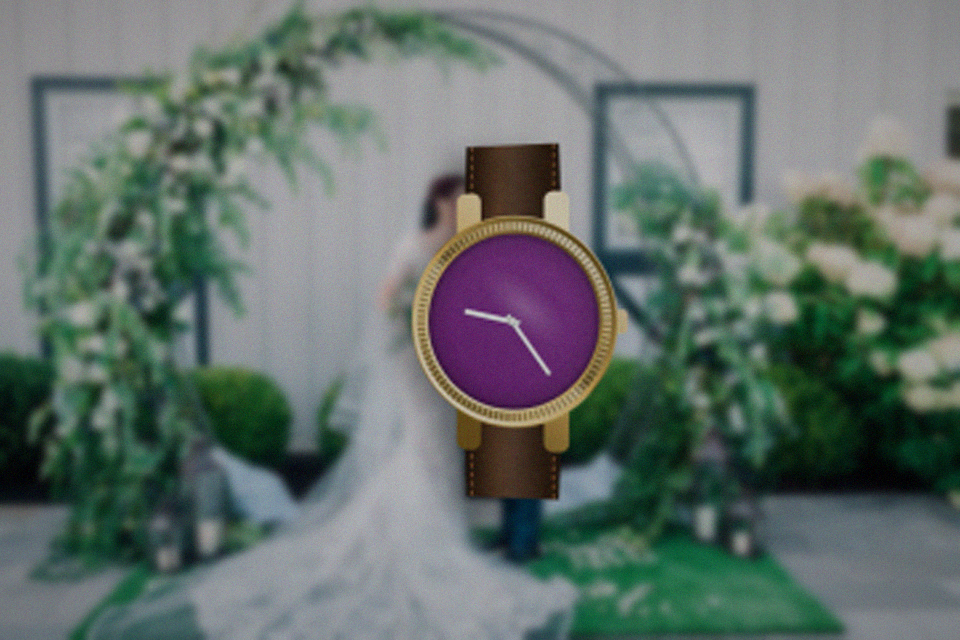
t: 9:24
